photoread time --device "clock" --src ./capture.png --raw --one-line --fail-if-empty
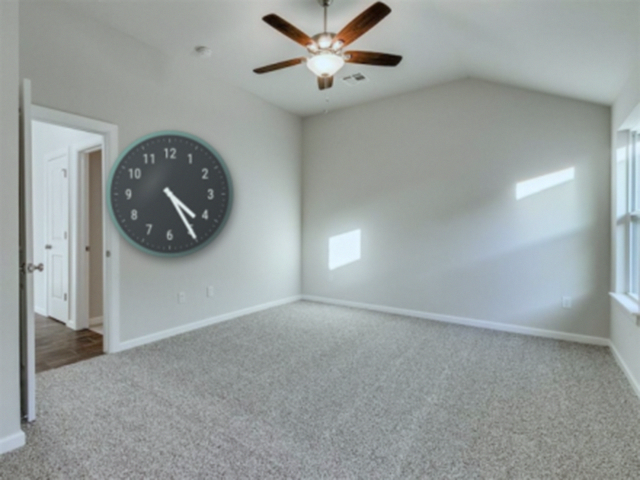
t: 4:25
